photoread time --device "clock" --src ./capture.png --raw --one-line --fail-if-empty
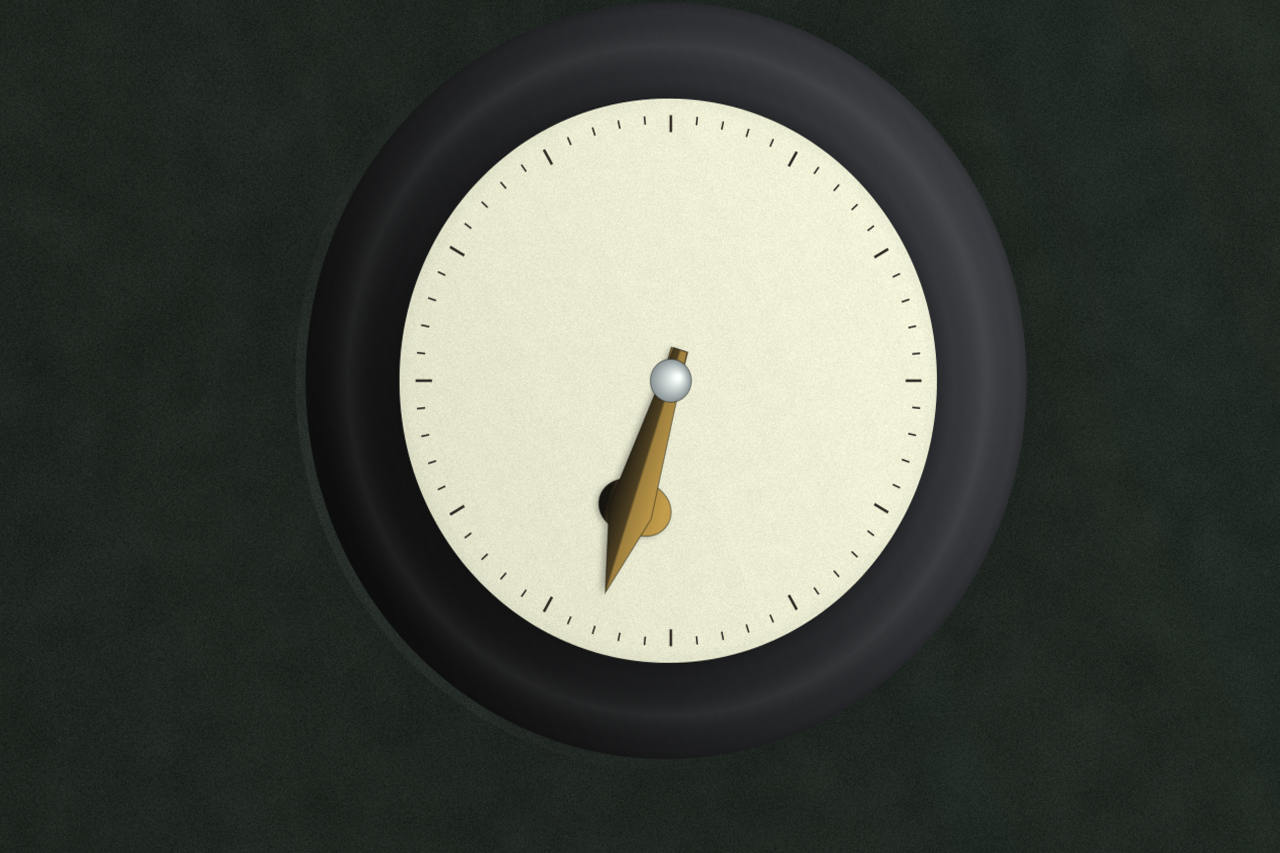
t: 6:33
